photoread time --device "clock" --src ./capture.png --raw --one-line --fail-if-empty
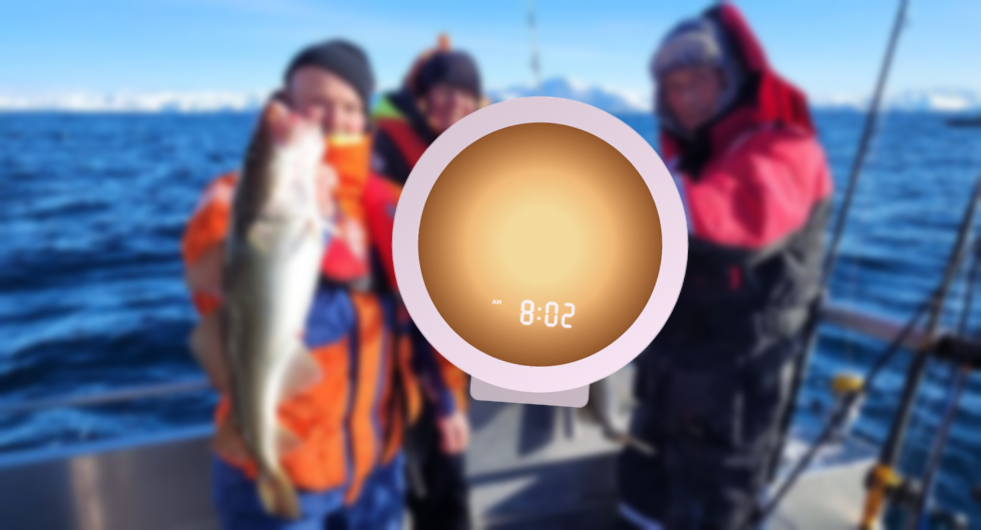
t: 8:02
